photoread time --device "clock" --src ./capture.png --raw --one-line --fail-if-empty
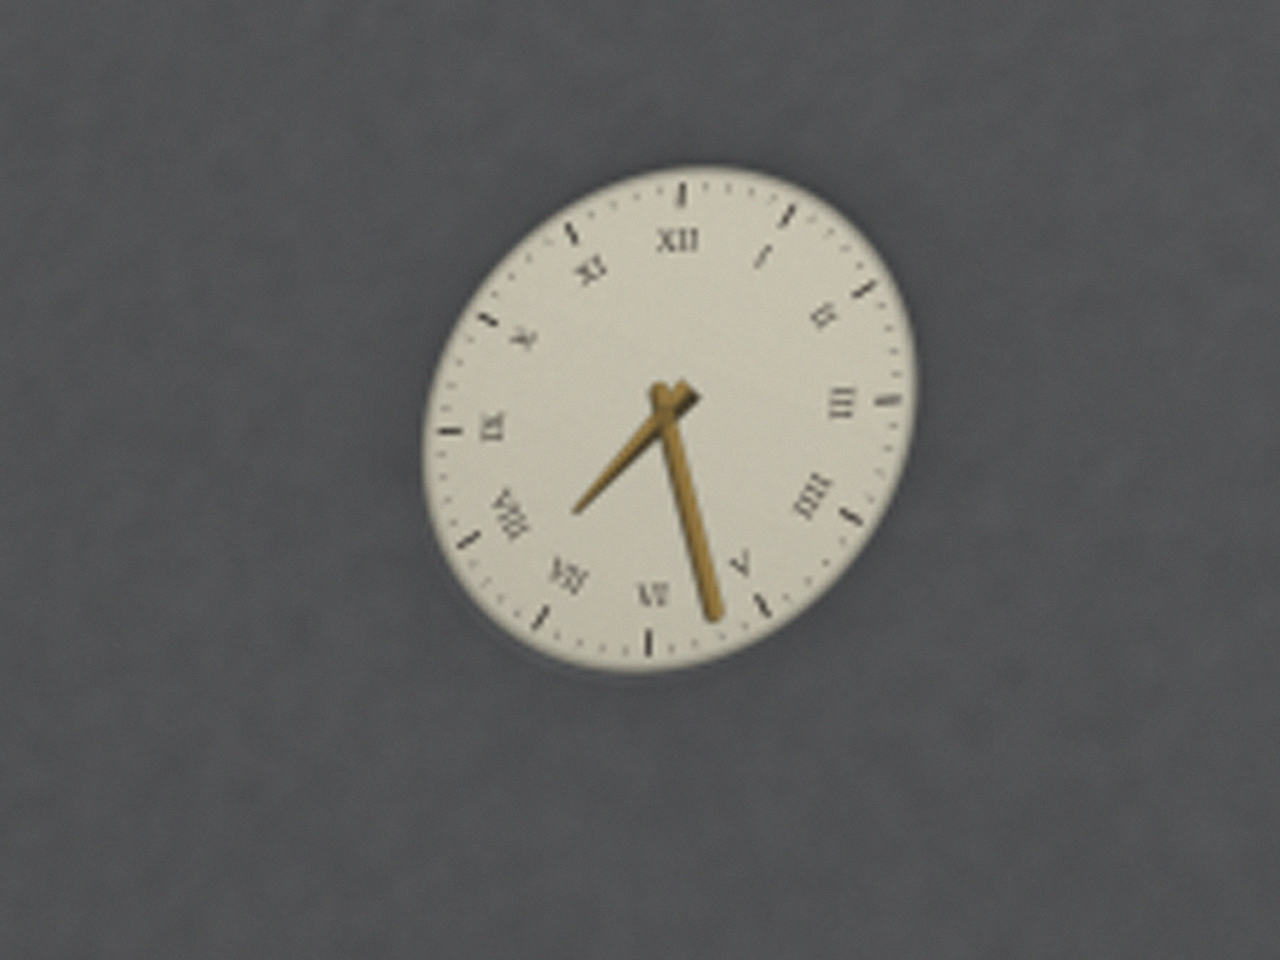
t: 7:27
